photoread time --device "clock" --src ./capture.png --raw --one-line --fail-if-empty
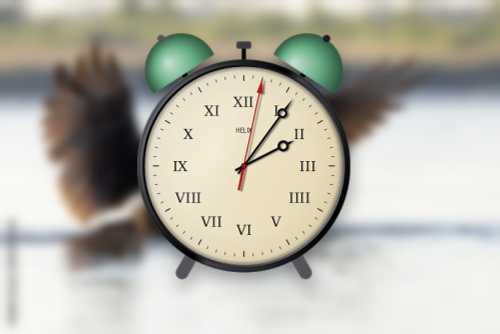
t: 2:06:02
